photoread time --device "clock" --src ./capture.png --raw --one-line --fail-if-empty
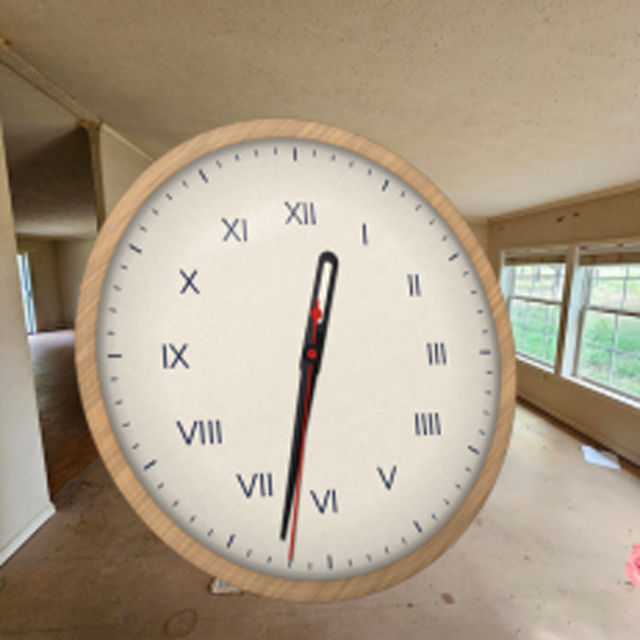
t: 12:32:32
